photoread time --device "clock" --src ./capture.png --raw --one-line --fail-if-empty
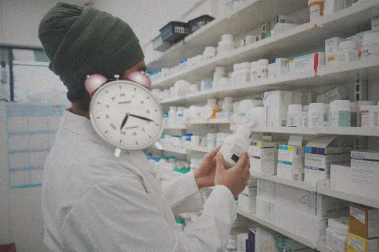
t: 7:19
